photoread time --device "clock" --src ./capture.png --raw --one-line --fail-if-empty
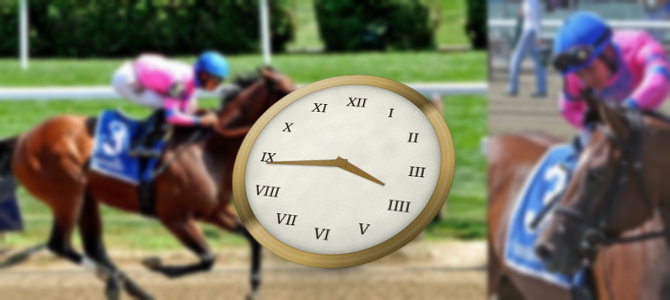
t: 3:44
